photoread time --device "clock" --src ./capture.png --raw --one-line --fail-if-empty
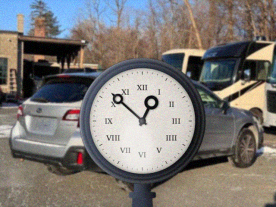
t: 12:52
